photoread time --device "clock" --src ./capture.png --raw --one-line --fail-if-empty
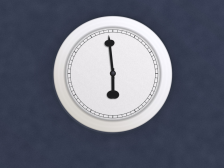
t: 5:59
